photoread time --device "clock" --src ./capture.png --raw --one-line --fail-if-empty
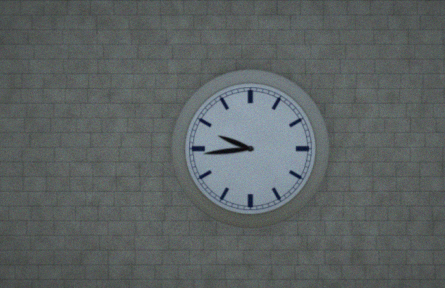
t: 9:44
